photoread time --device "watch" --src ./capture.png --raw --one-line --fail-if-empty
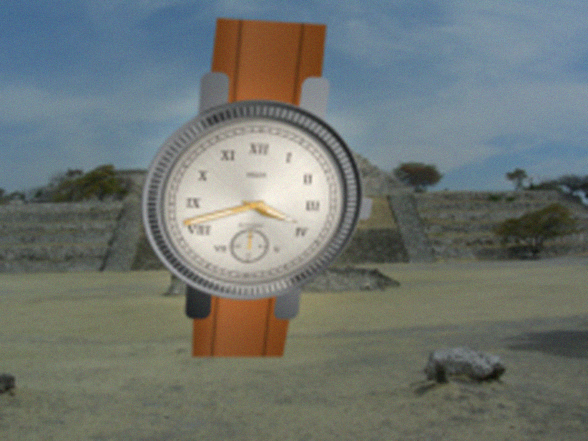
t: 3:42
